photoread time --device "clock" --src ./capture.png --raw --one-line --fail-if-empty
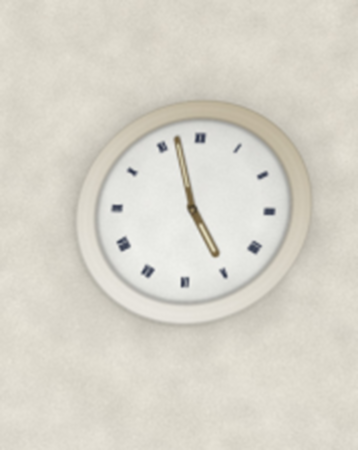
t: 4:57
